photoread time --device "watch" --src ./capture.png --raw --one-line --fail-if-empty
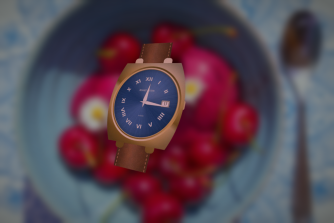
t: 12:16
